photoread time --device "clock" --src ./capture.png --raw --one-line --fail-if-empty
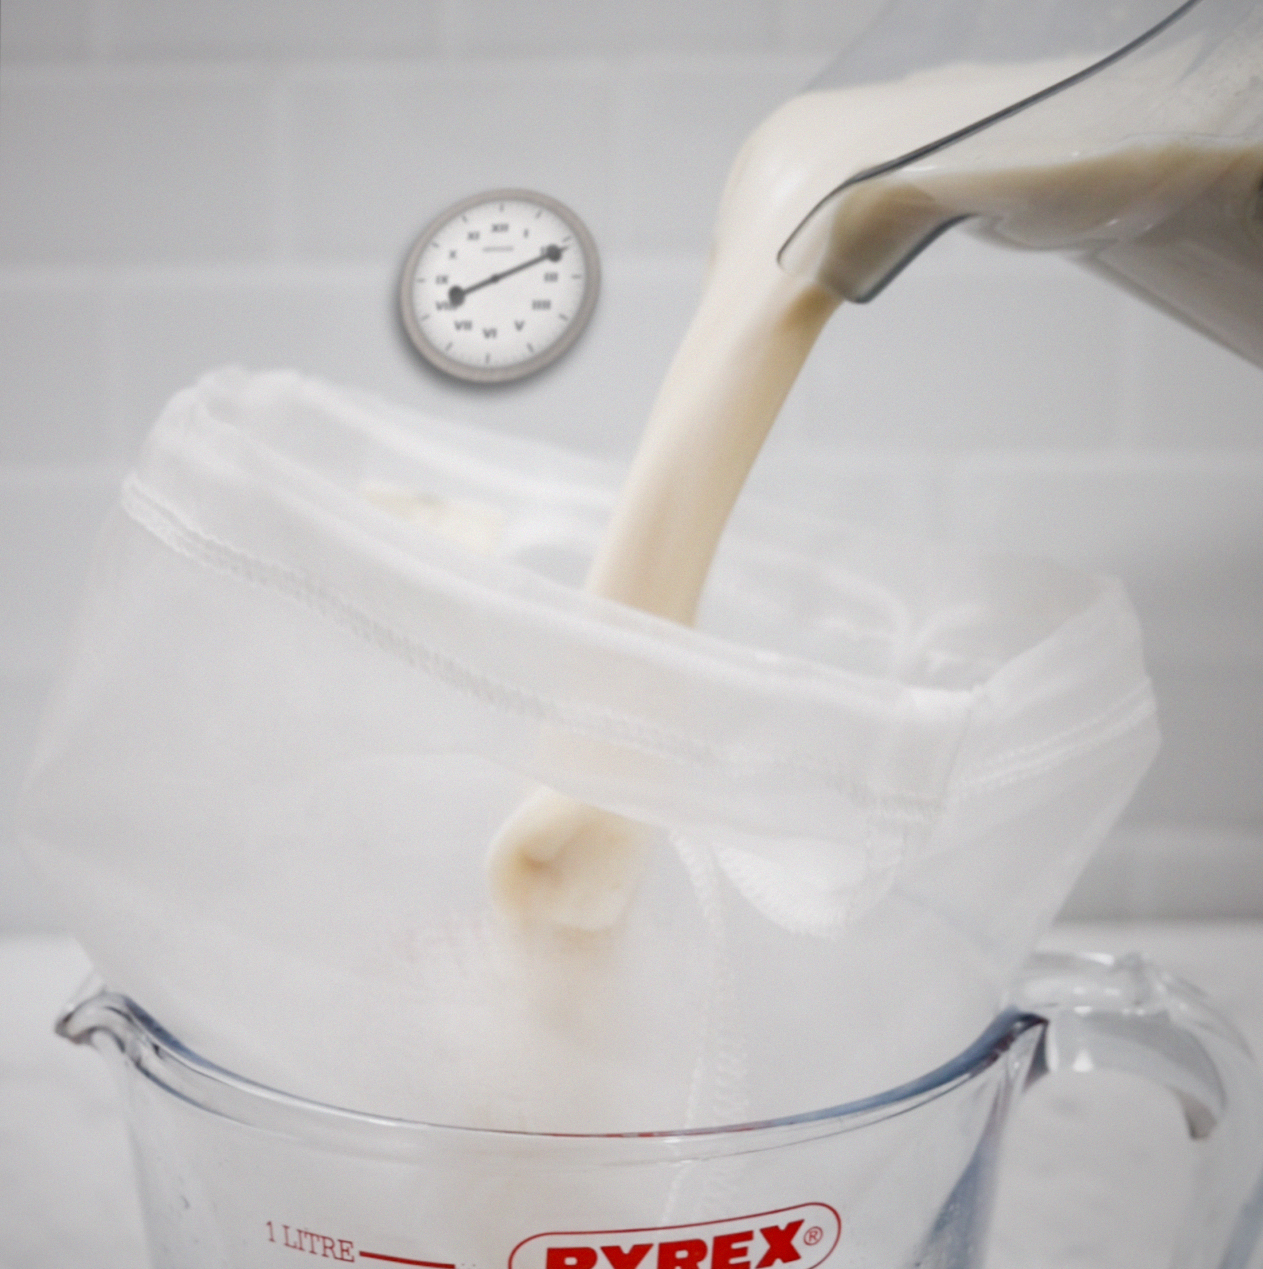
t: 8:11
